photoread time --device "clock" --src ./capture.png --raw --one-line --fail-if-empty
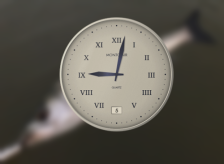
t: 9:02
